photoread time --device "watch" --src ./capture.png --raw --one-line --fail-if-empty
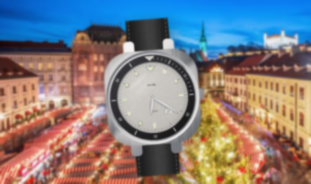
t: 6:21
